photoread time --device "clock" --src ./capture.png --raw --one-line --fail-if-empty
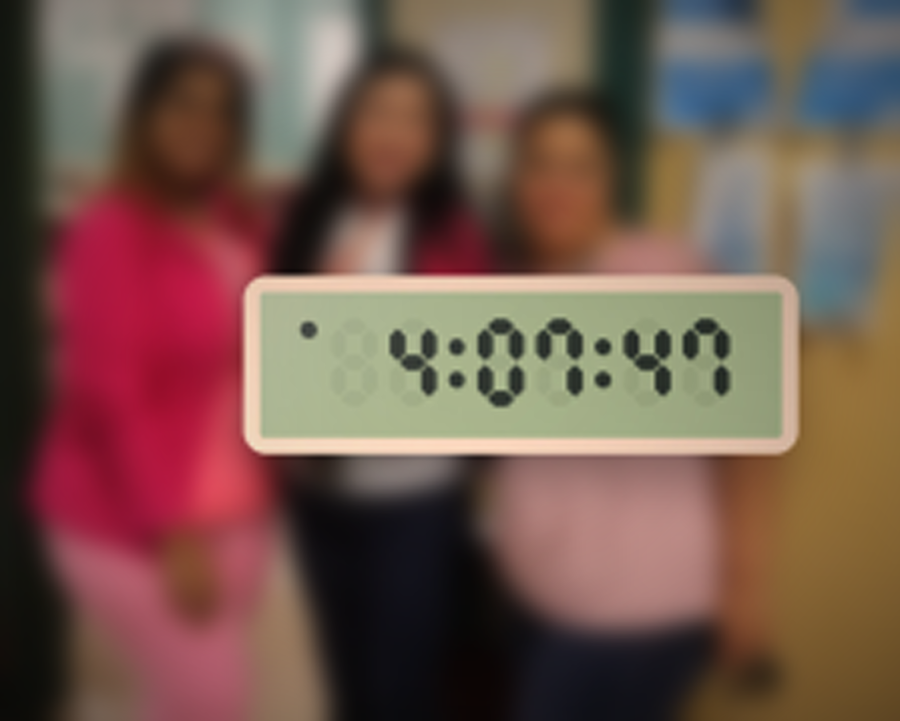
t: 4:07:47
